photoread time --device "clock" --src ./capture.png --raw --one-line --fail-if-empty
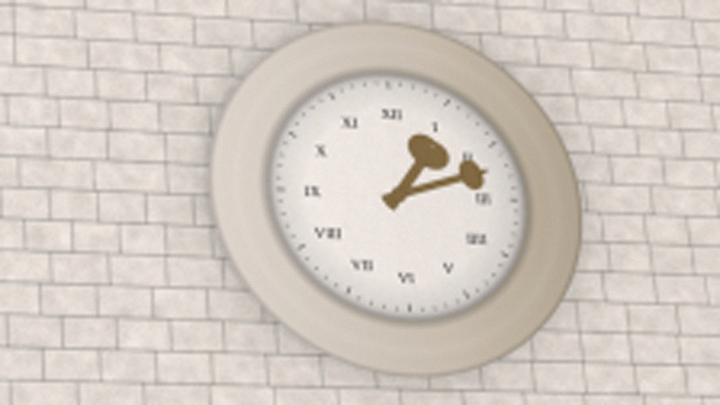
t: 1:12
